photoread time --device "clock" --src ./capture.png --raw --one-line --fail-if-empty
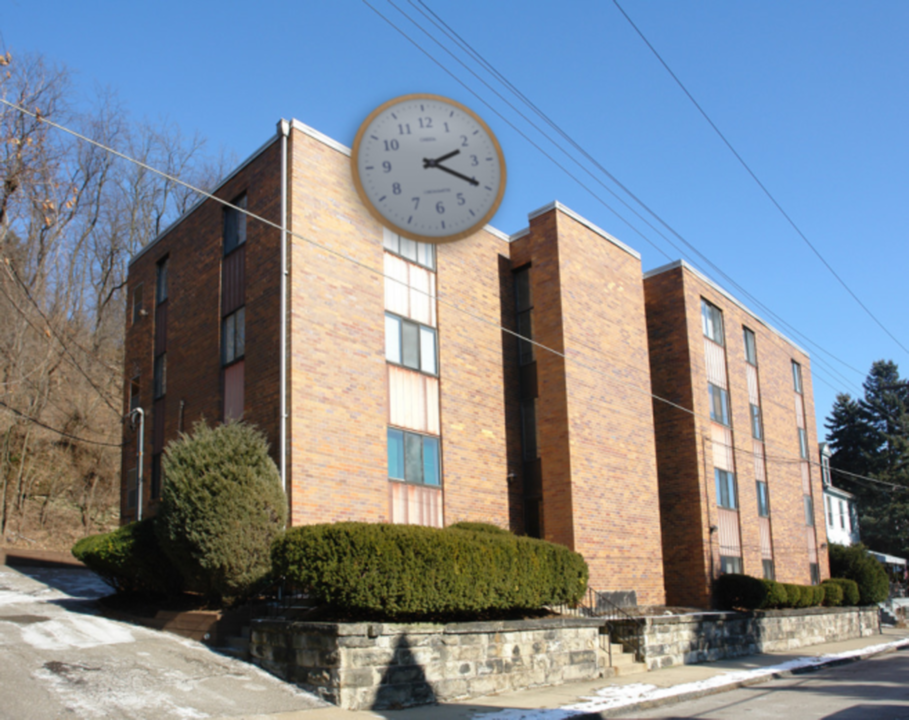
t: 2:20
